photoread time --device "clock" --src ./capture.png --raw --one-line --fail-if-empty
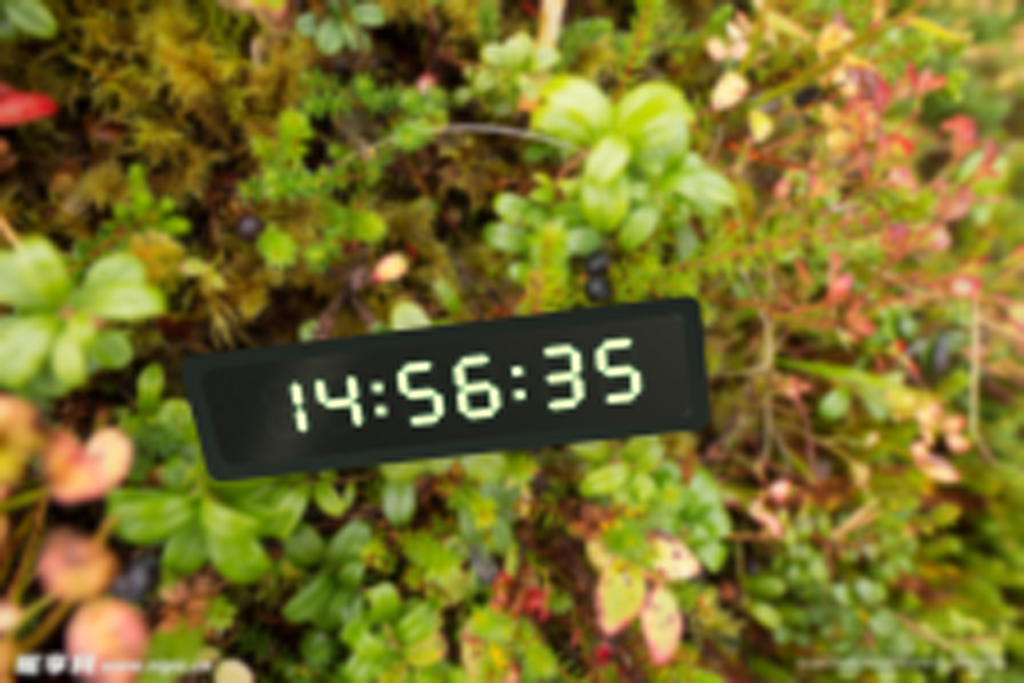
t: 14:56:35
